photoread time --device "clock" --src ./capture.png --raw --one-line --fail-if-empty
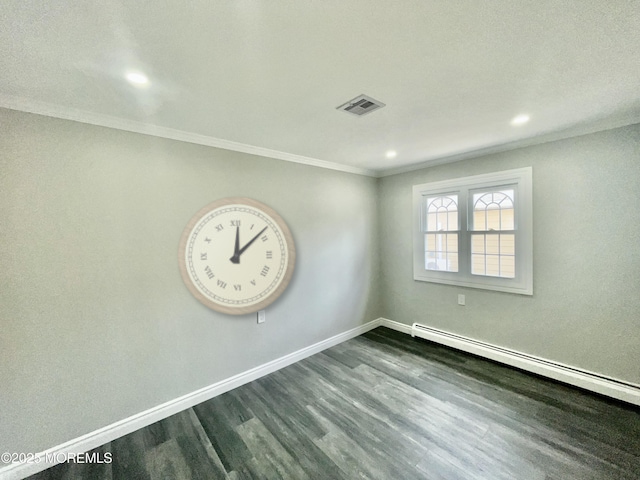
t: 12:08
